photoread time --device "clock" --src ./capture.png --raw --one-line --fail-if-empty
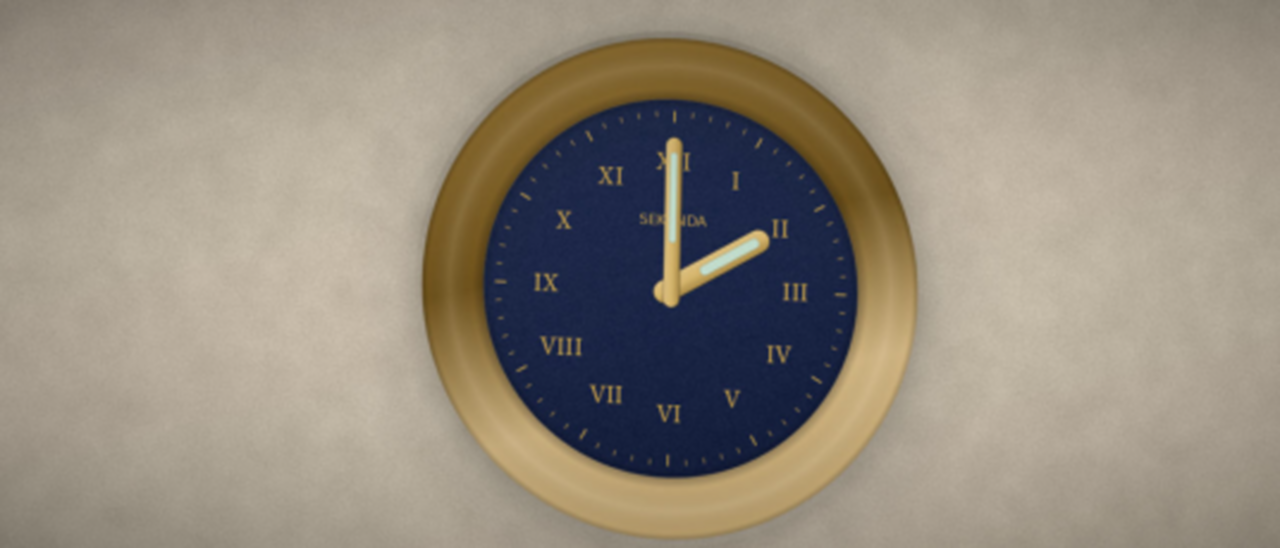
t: 2:00
